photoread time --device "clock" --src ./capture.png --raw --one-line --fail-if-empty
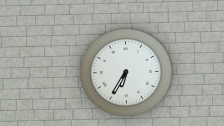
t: 6:35
